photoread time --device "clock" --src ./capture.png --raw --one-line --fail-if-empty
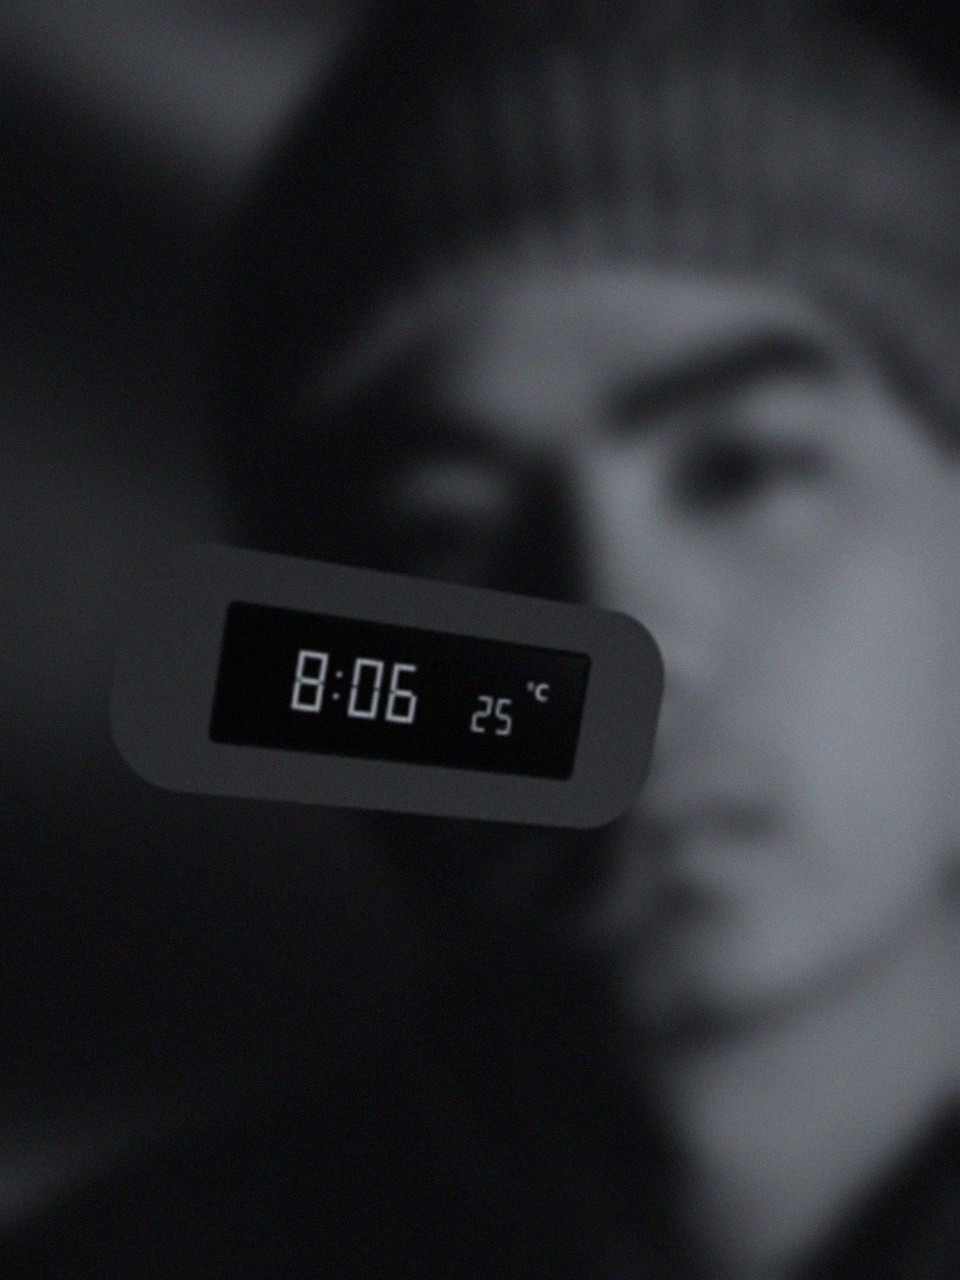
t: 8:06
